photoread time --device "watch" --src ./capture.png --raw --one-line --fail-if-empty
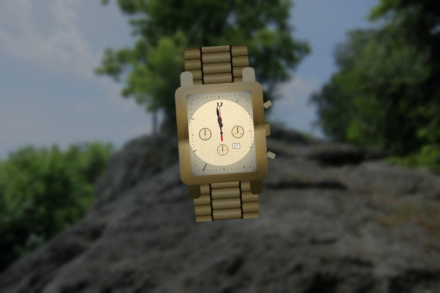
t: 11:59
